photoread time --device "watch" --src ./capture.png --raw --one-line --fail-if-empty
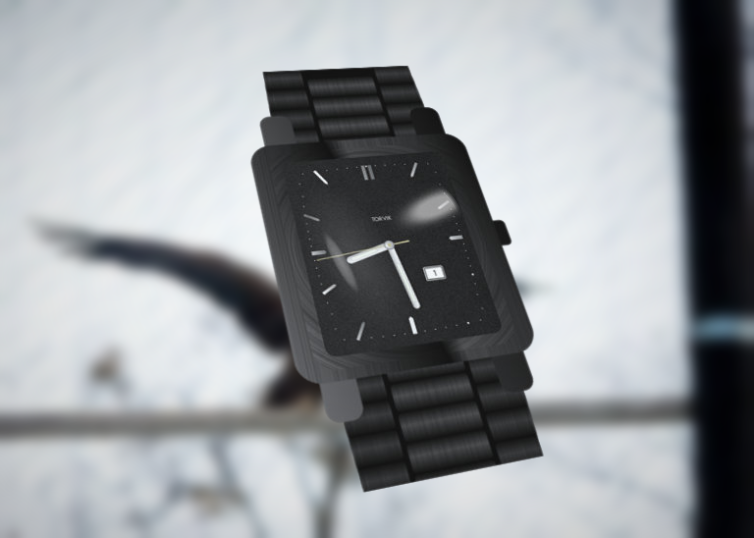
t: 8:28:44
